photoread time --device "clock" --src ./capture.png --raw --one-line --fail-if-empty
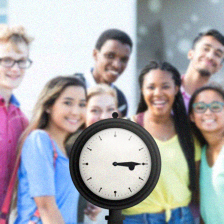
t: 3:15
